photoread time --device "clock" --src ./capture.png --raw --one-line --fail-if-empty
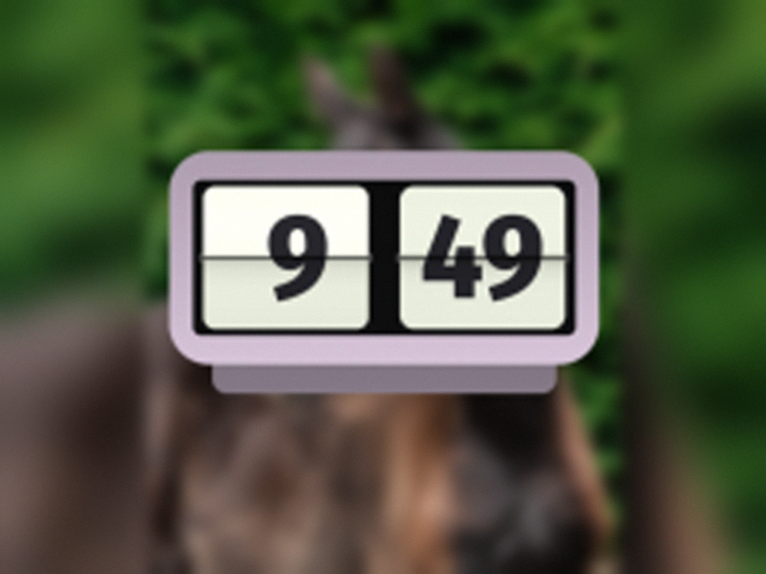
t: 9:49
